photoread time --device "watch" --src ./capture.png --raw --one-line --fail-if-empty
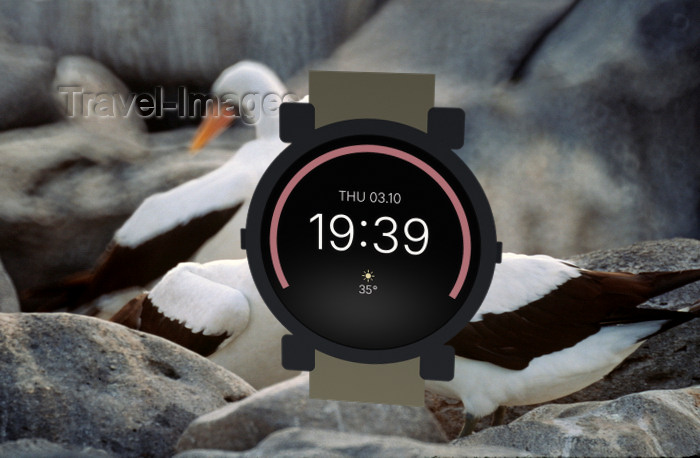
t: 19:39
